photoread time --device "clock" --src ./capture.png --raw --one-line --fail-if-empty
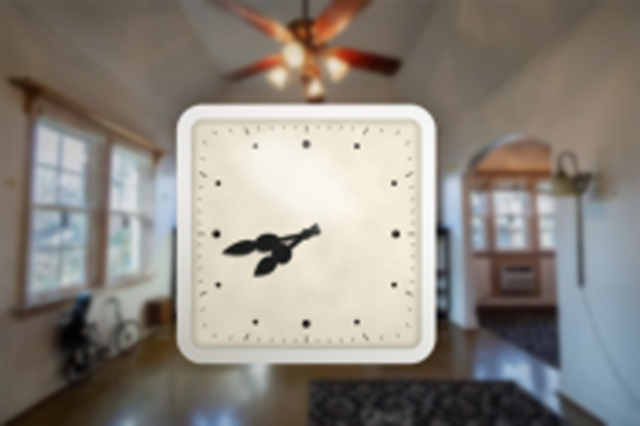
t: 7:43
